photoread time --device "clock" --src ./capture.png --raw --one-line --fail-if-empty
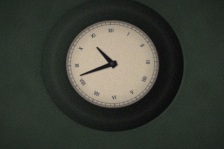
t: 10:42
